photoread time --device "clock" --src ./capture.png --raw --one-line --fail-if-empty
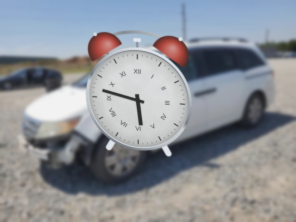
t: 5:47
